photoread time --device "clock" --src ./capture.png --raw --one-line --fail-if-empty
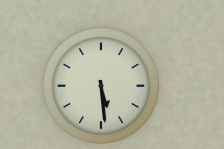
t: 5:29
